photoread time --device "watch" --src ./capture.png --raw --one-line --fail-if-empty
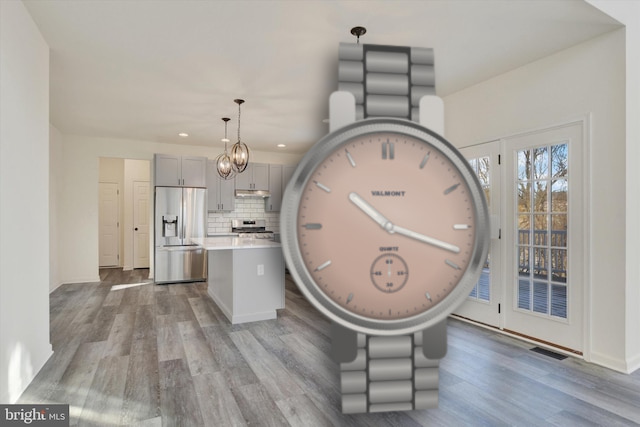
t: 10:18
